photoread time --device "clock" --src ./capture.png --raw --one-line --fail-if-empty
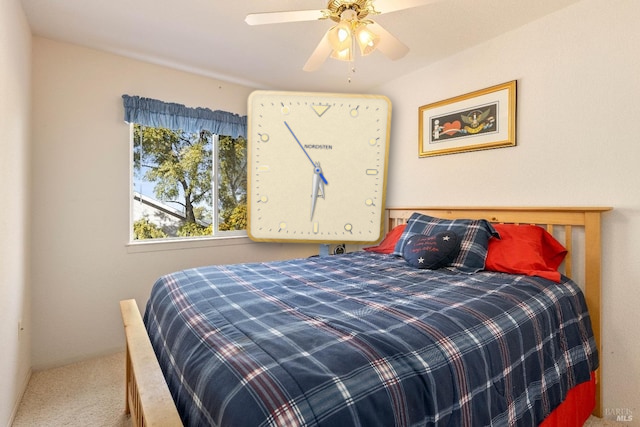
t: 5:30:54
